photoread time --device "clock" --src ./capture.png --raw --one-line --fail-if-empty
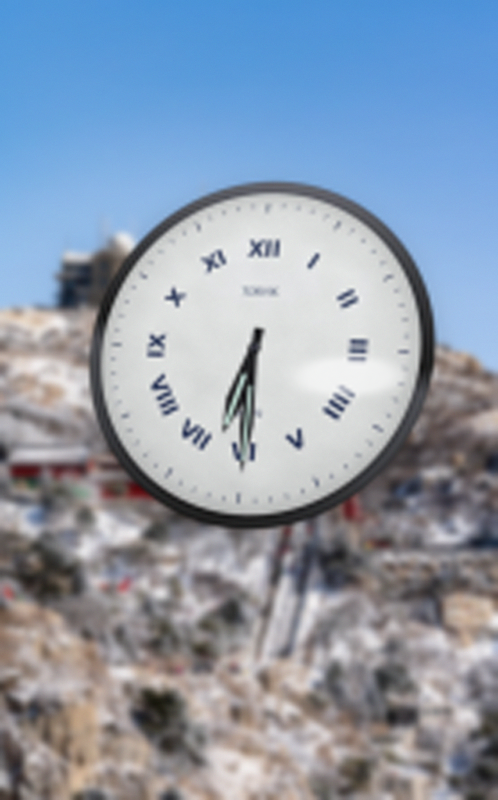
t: 6:30
